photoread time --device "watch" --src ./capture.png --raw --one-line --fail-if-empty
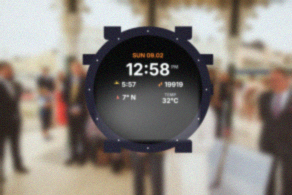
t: 12:58
